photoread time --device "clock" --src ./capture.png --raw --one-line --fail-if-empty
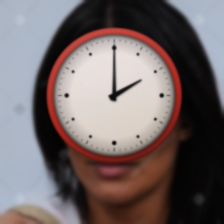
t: 2:00
